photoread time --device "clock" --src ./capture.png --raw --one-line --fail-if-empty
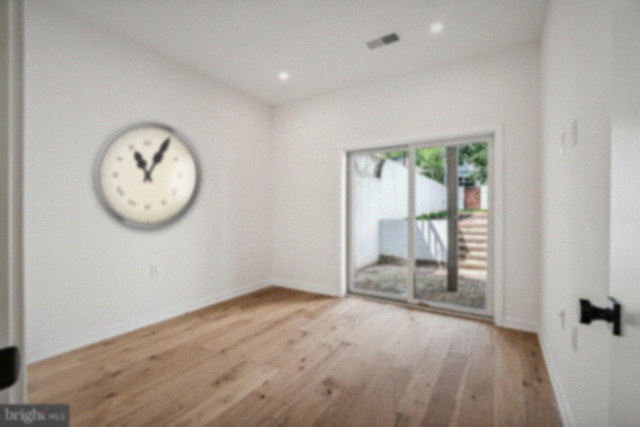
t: 11:05
